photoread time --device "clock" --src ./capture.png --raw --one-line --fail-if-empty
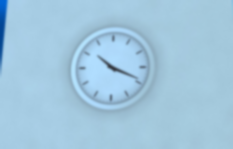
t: 10:19
